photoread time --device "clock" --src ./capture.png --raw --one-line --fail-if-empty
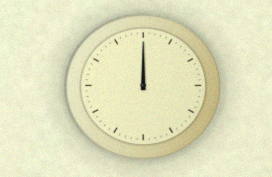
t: 12:00
